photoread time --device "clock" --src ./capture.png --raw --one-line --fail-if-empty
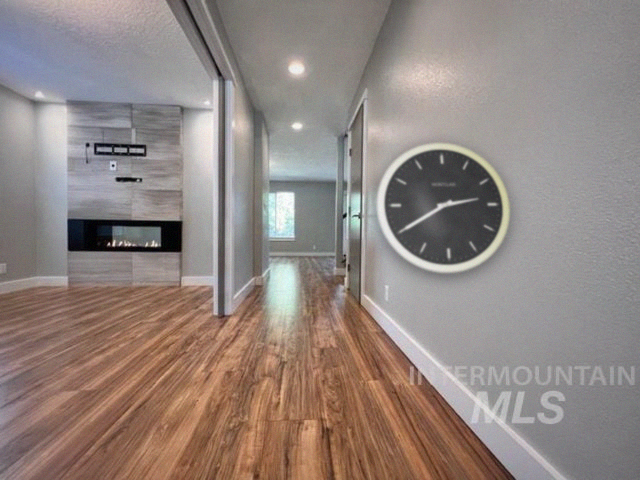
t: 2:40
